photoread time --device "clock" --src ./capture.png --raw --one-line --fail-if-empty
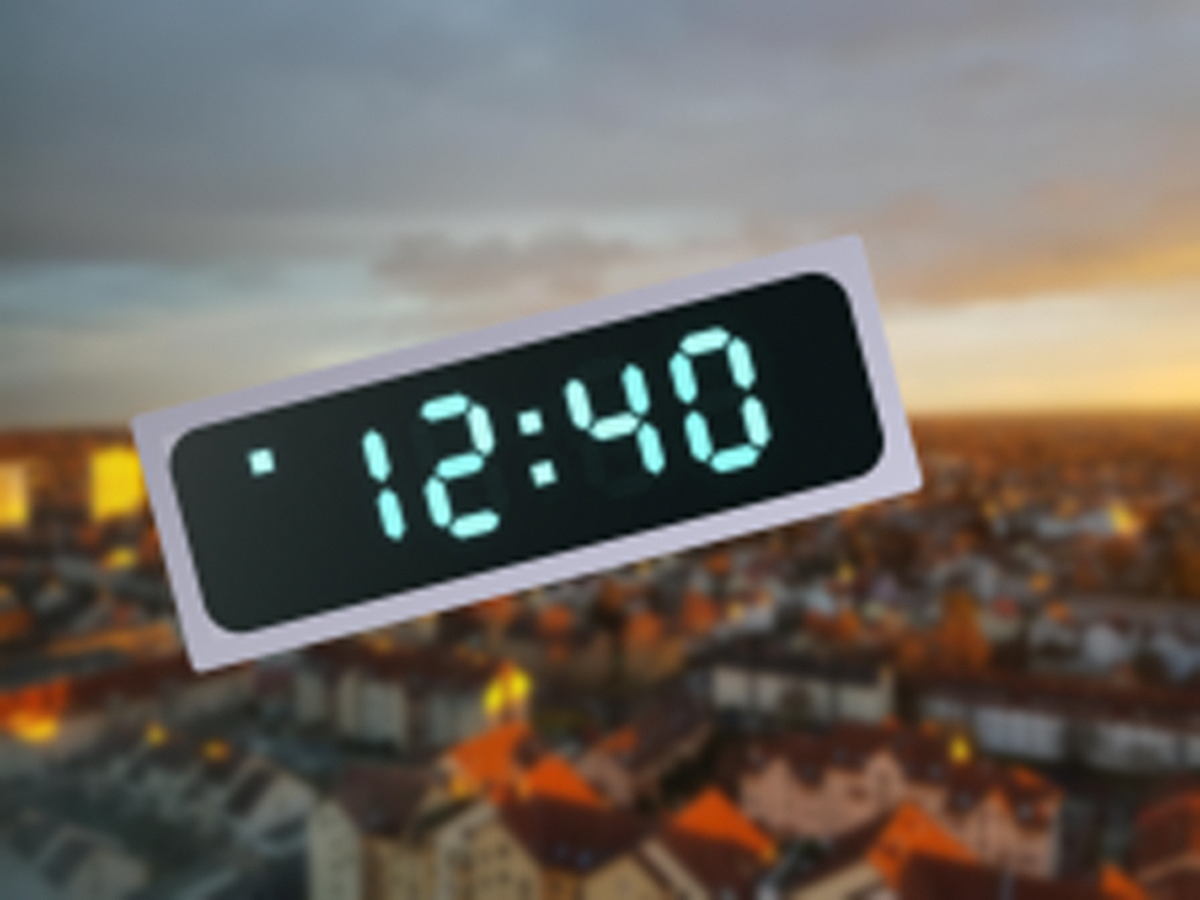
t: 12:40
